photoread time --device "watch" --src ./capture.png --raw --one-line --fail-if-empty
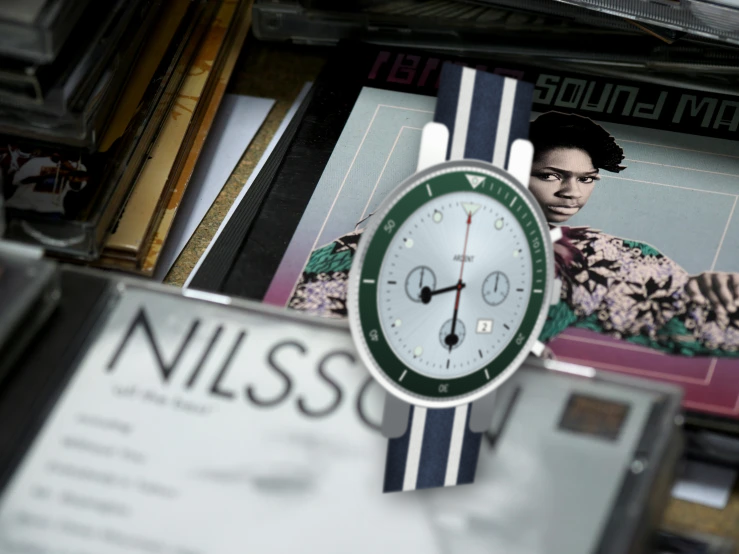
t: 8:30
